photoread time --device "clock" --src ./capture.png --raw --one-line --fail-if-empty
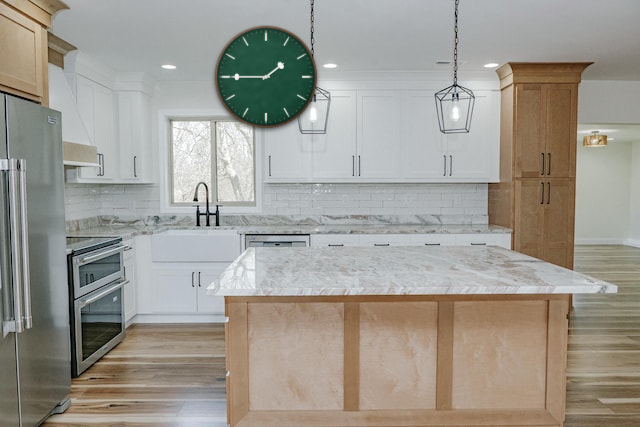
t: 1:45
